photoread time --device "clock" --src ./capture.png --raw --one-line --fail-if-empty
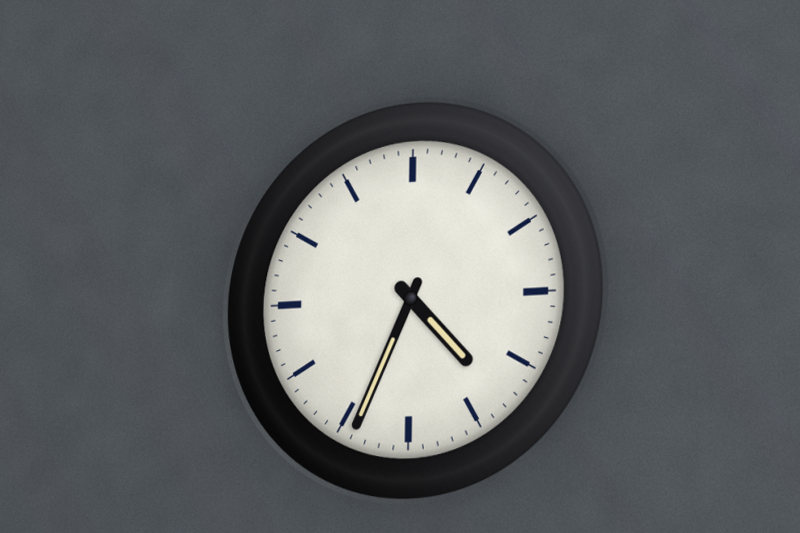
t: 4:34
